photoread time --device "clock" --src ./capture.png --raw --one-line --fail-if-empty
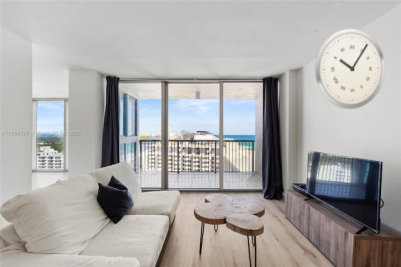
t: 10:06
